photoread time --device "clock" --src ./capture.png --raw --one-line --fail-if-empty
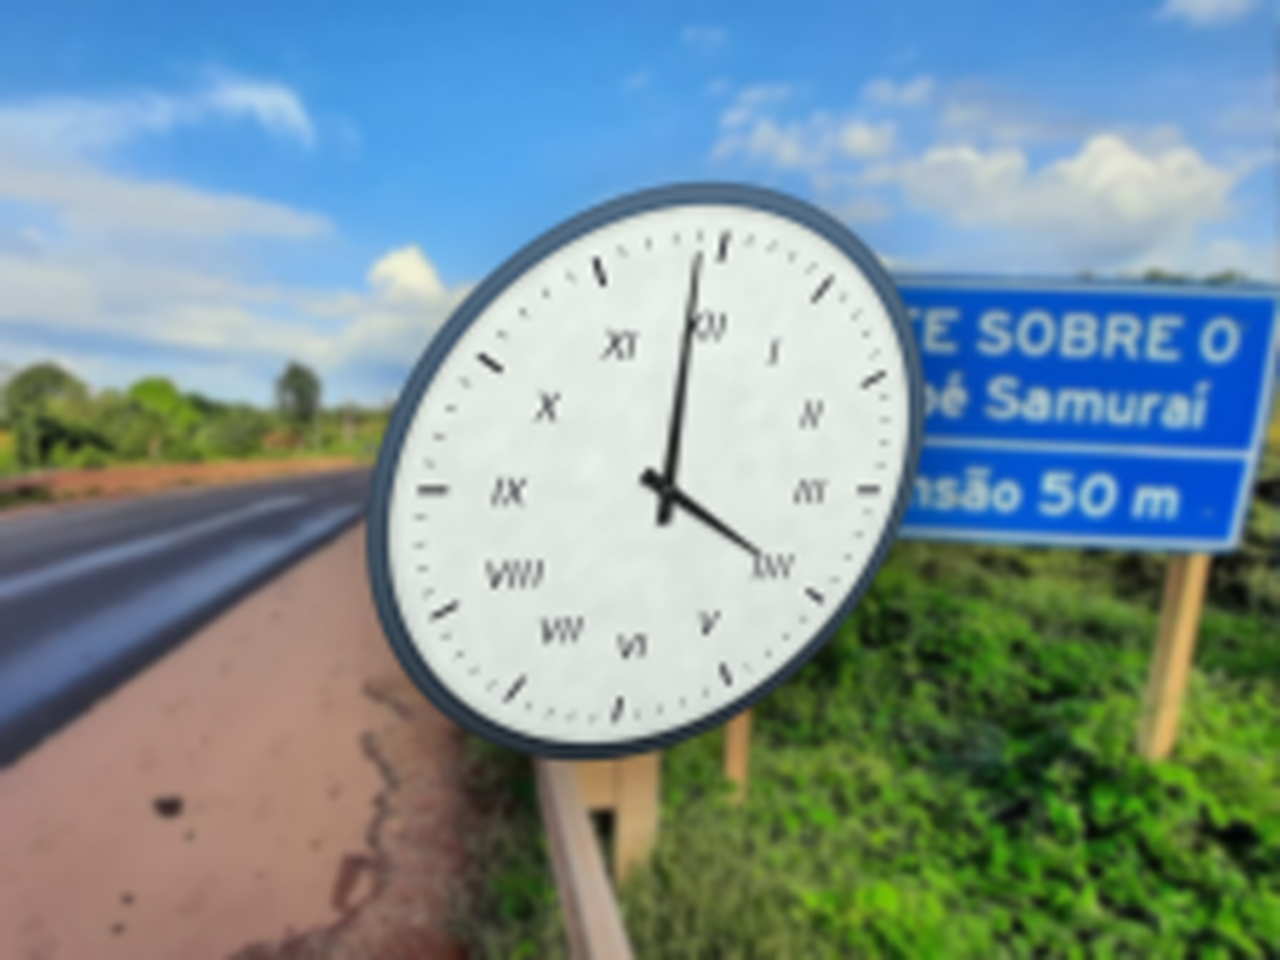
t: 3:59
